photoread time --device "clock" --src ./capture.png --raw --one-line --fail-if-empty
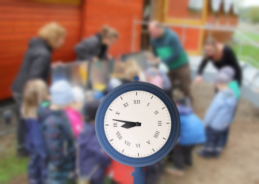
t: 8:47
